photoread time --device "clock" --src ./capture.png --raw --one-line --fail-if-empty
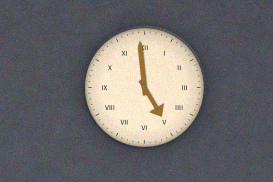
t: 4:59
